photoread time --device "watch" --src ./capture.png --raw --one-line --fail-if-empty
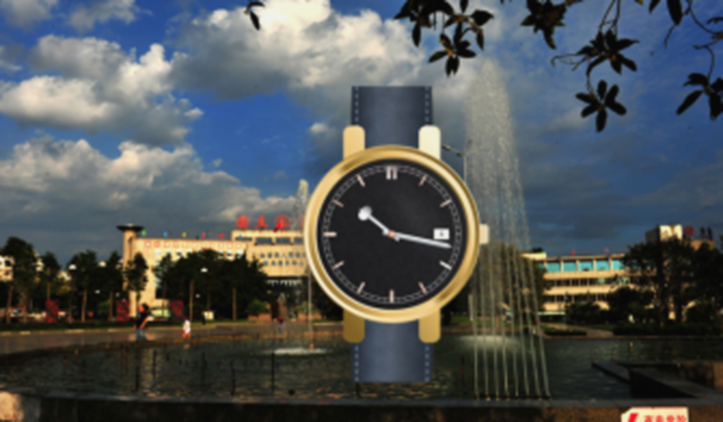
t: 10:17
